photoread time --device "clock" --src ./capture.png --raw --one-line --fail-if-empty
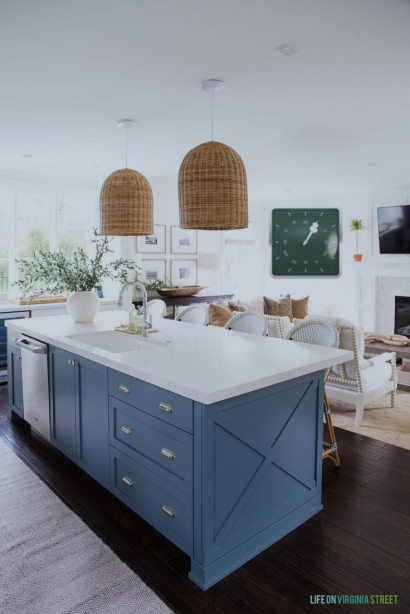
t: 1:05
